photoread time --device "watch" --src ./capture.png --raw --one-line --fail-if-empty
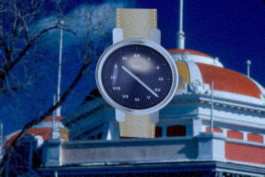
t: 10:22
